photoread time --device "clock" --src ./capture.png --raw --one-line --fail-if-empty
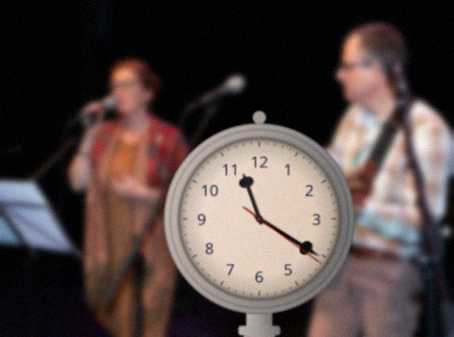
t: 11:20:21
